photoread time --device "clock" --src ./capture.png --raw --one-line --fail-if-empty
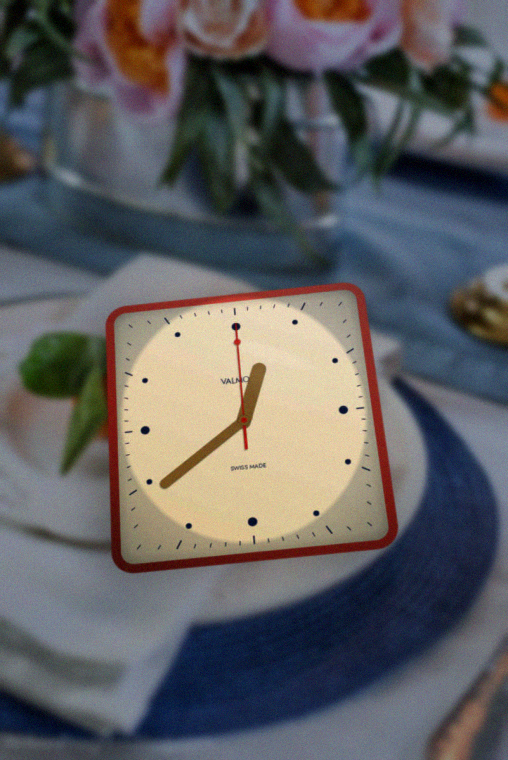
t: 12:39:00
